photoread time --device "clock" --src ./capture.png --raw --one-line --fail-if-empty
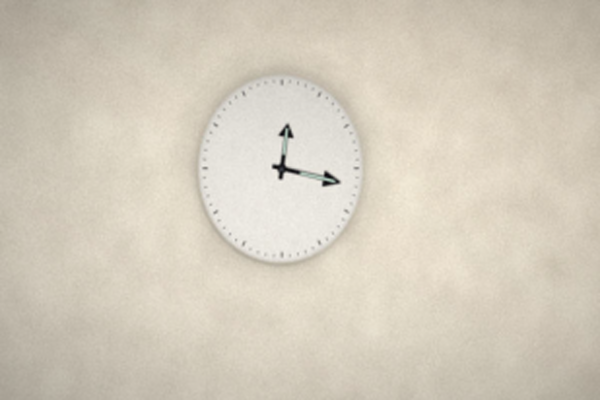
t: 12:17
